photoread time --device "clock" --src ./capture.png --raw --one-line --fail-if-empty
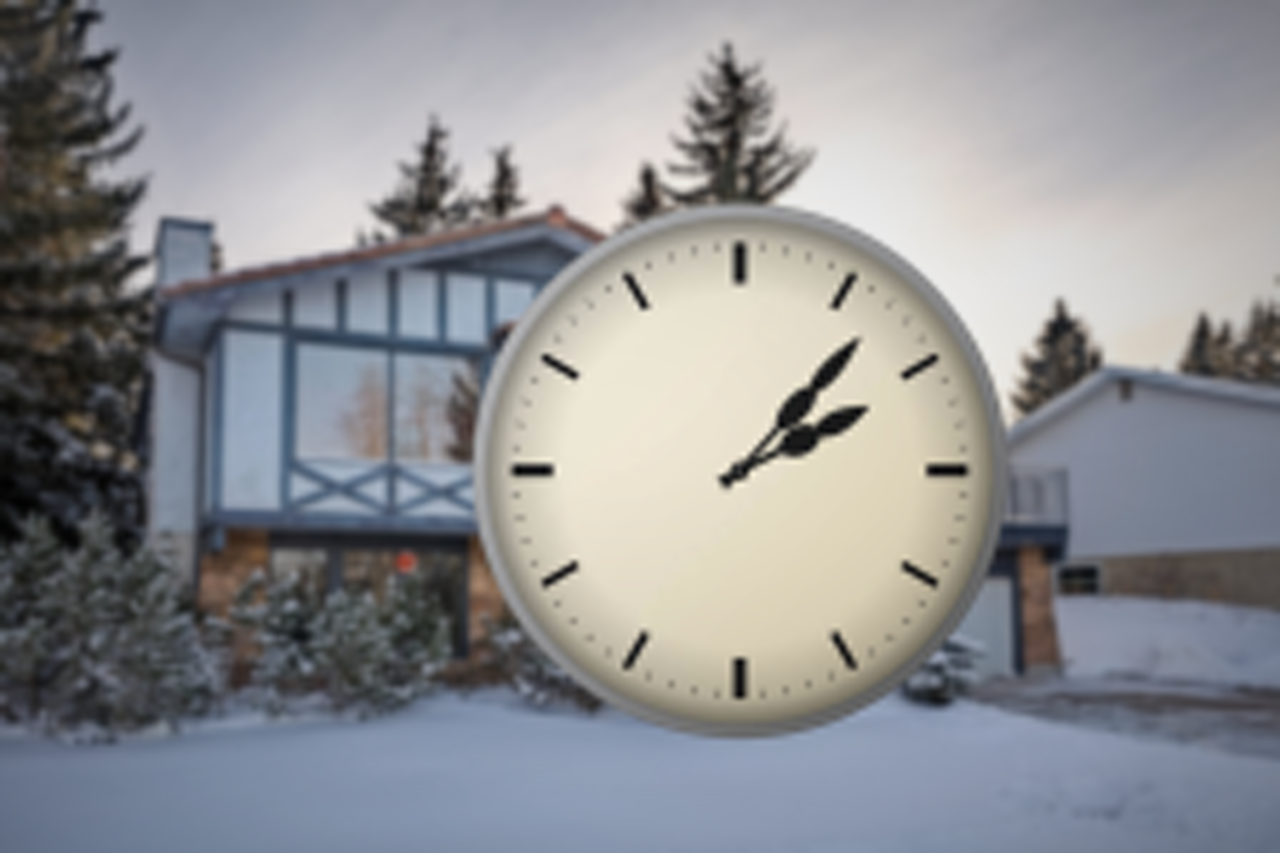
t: 2:07
